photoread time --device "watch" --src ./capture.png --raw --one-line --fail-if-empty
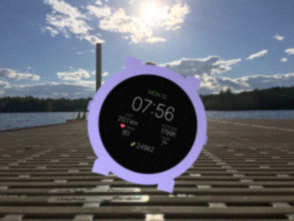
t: 7:56
